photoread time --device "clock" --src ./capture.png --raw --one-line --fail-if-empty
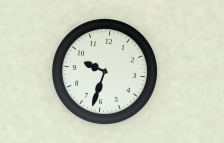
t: 9:32
